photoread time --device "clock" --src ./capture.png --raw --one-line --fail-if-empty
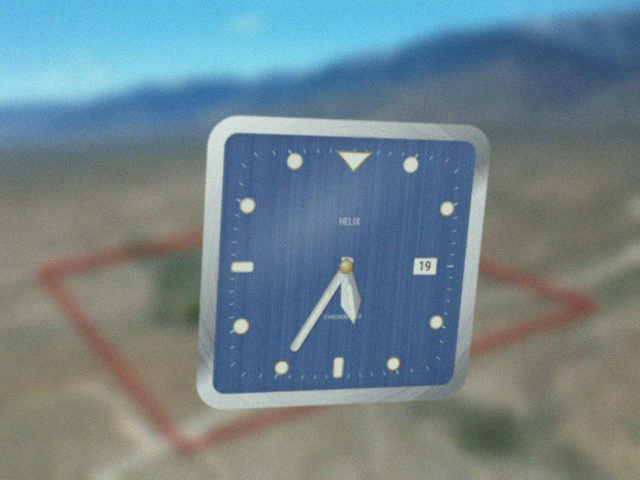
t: 5:35
